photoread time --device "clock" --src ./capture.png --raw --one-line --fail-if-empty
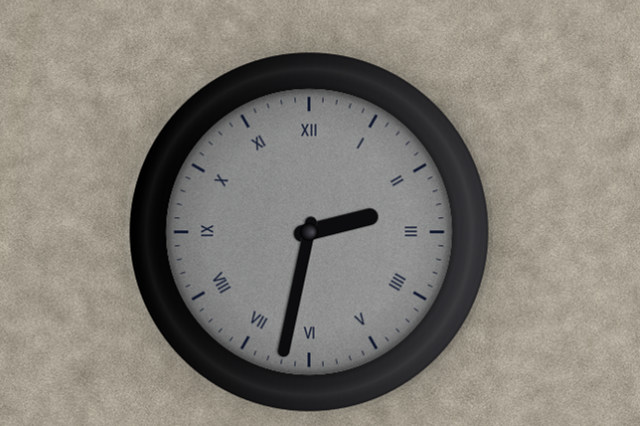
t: 2:32
